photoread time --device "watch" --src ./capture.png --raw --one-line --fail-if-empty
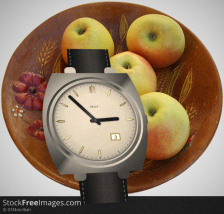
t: 2:53
